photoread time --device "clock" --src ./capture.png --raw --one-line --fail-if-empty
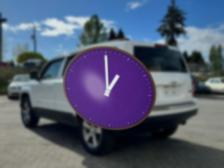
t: 1:00
